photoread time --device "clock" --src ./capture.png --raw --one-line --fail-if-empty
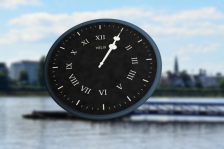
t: 1:05
